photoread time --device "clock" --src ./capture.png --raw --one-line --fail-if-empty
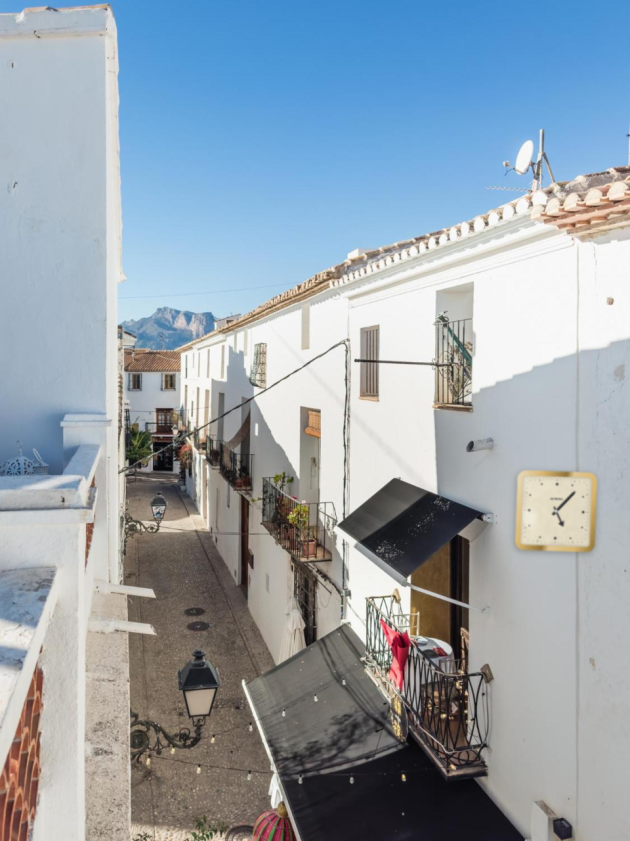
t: 5:07
